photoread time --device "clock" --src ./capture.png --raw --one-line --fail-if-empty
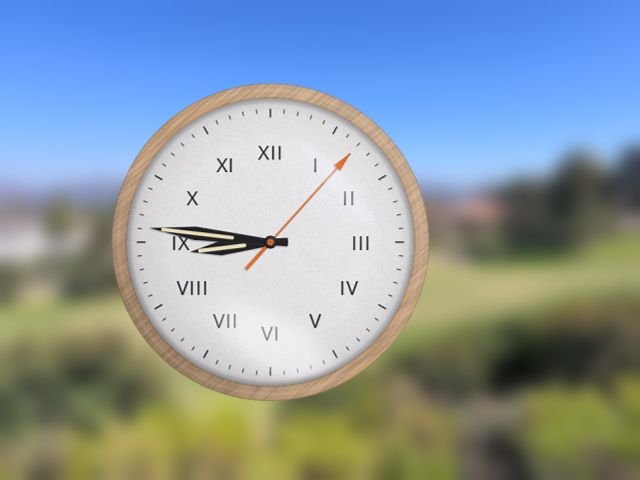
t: 8:46:07
